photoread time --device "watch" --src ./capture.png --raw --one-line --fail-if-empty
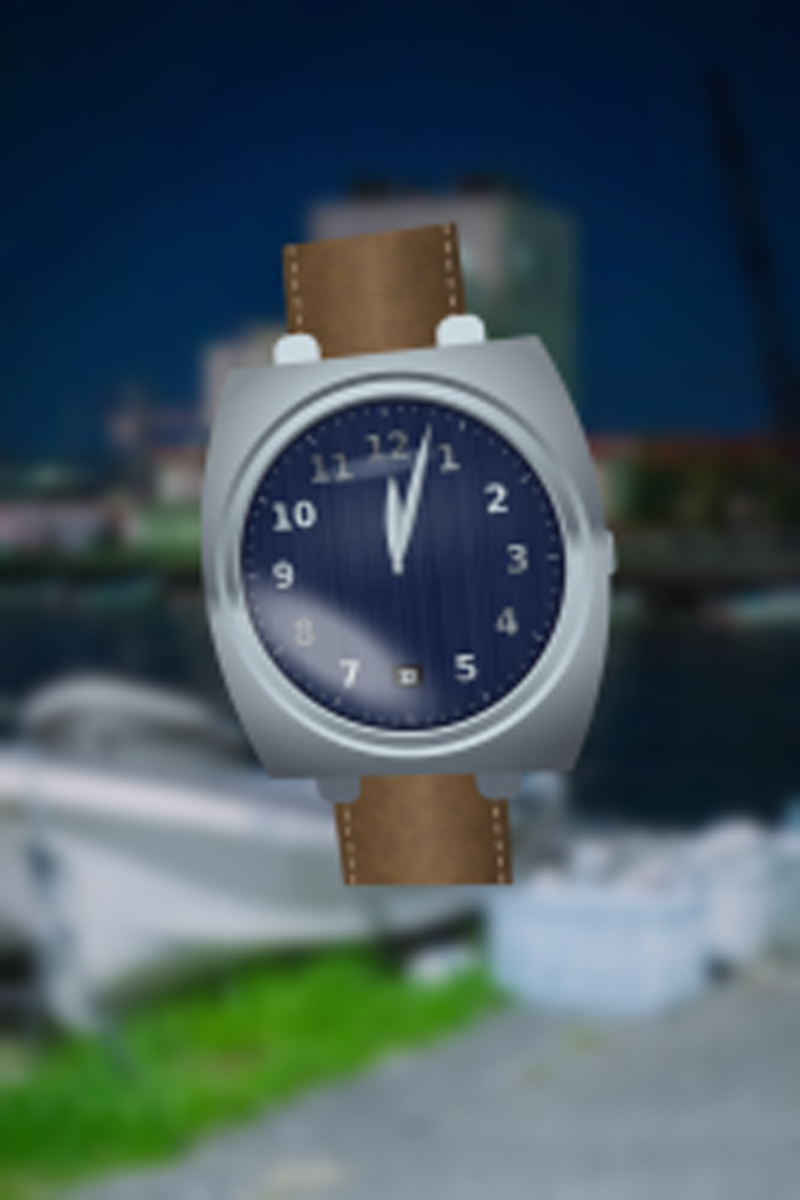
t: 12:03
